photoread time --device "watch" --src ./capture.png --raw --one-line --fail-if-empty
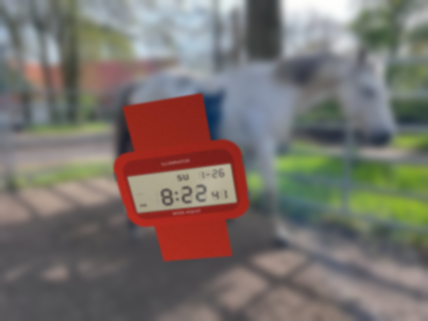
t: 8:22
